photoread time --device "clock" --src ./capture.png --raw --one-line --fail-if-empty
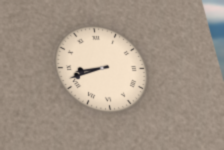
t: 8:42
